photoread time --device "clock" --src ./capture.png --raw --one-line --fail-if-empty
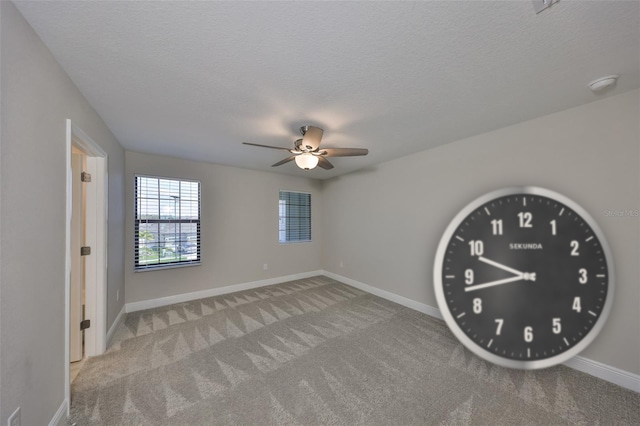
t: 9:43
